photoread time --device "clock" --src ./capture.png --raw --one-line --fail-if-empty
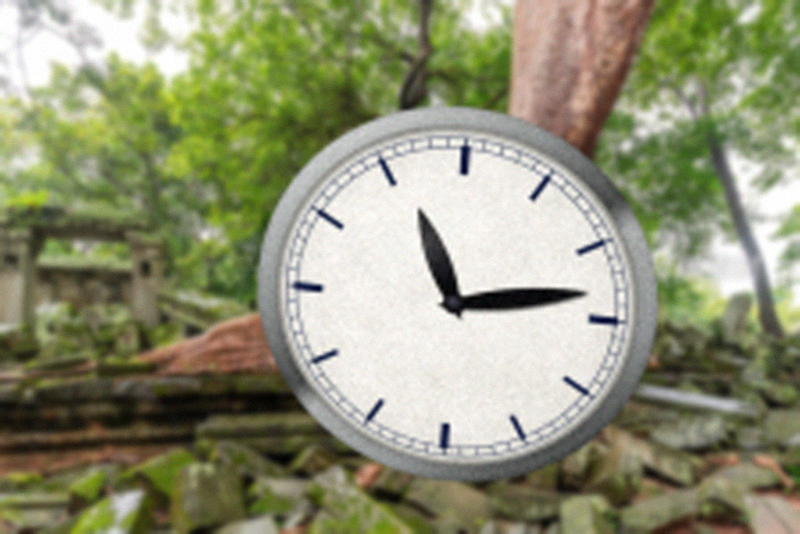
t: 11:13
